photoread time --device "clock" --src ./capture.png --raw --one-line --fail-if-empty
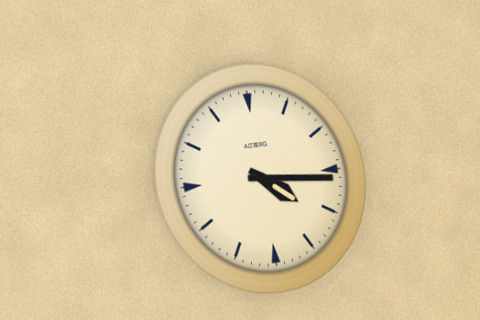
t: 4:16
